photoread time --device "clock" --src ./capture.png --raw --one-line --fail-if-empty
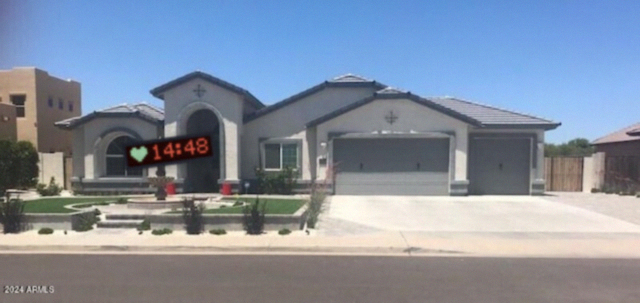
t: 14:48
